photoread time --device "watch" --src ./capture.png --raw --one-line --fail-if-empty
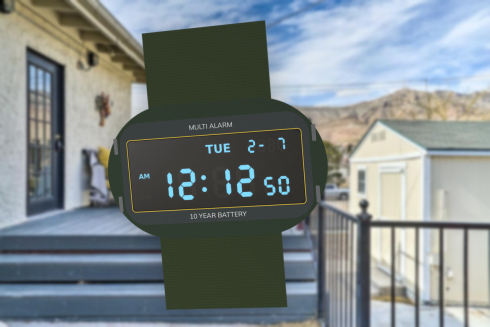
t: 12:12:50
